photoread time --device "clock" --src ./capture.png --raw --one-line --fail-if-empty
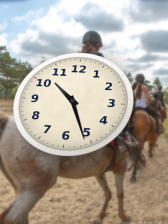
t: 10:26
